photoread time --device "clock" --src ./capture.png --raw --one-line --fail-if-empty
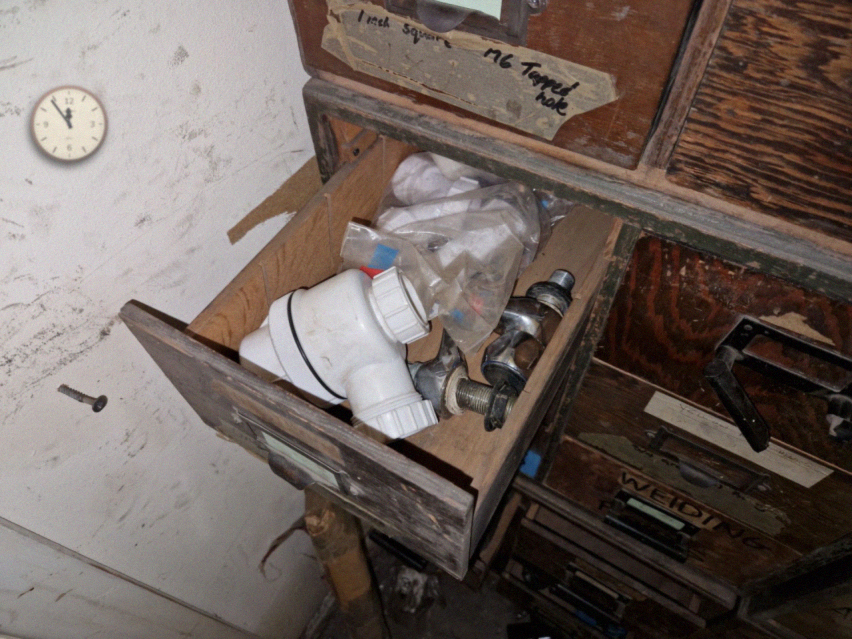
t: 11:54
